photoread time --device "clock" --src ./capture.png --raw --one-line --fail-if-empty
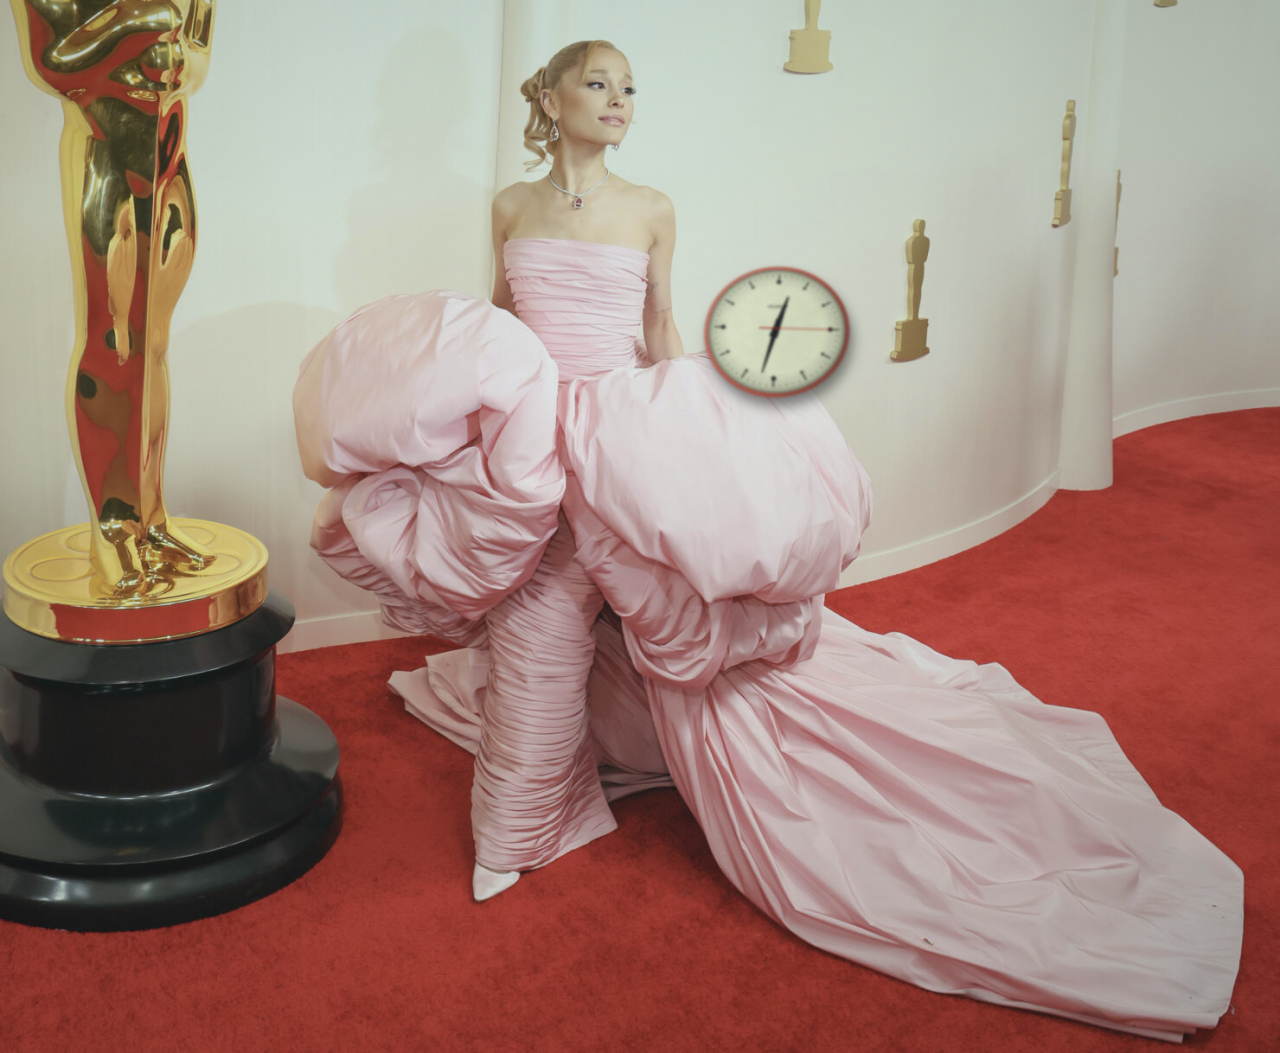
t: 12:32:15
